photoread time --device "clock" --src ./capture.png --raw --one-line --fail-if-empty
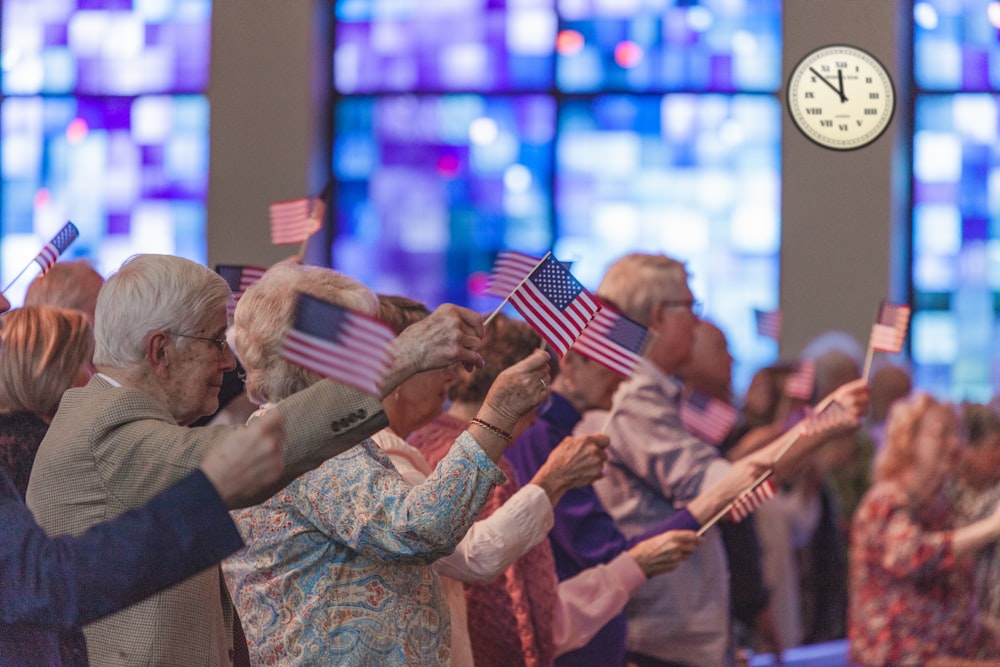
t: 11:52
